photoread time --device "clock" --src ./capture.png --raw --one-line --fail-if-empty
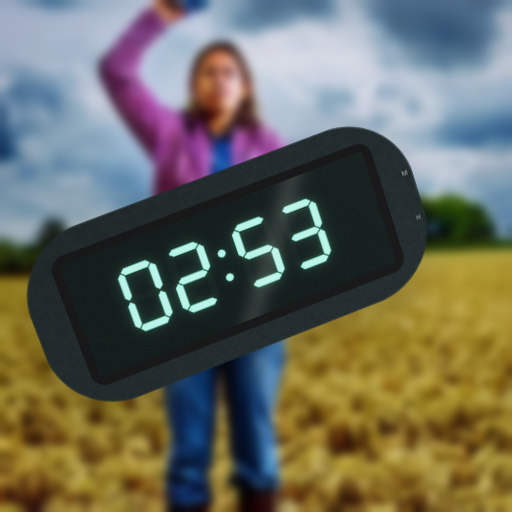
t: 2:53
